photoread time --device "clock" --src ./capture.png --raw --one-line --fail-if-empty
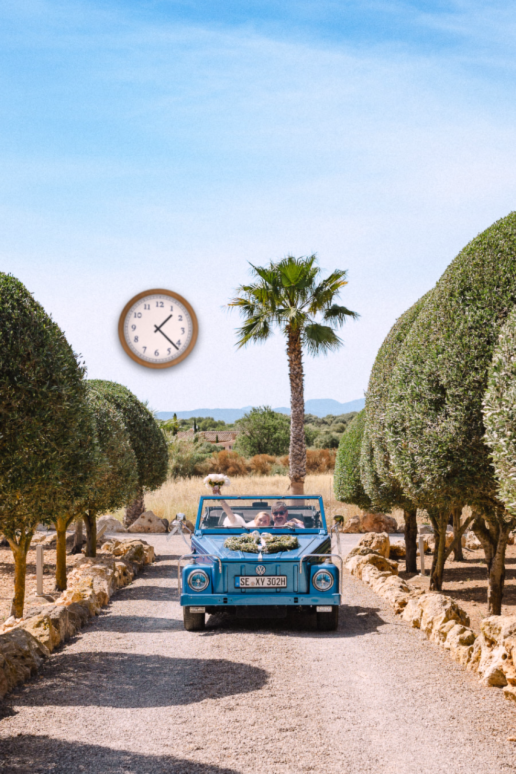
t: 1:22
